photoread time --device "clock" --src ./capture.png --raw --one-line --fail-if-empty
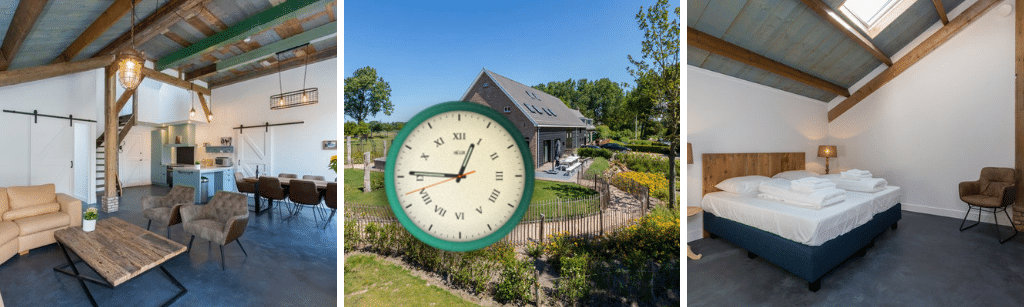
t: 12:45:42
